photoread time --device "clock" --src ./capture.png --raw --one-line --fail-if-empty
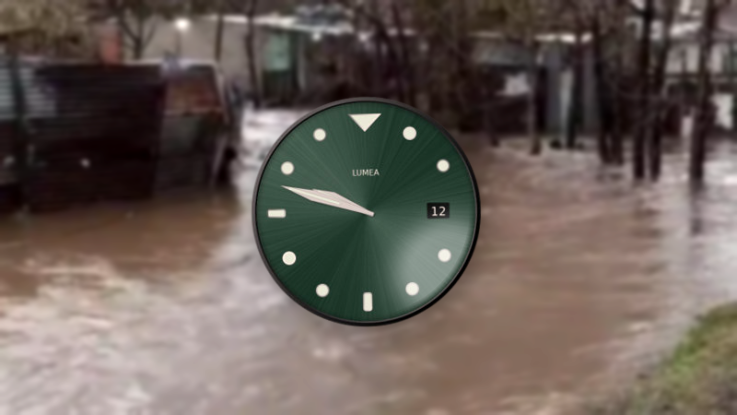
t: 9:48
